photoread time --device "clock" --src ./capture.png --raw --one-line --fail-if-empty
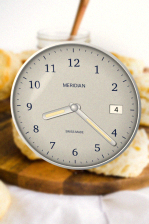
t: 8:22
